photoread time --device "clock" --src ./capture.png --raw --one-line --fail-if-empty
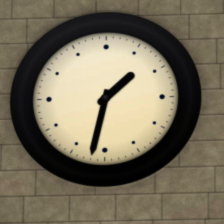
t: 1:32
